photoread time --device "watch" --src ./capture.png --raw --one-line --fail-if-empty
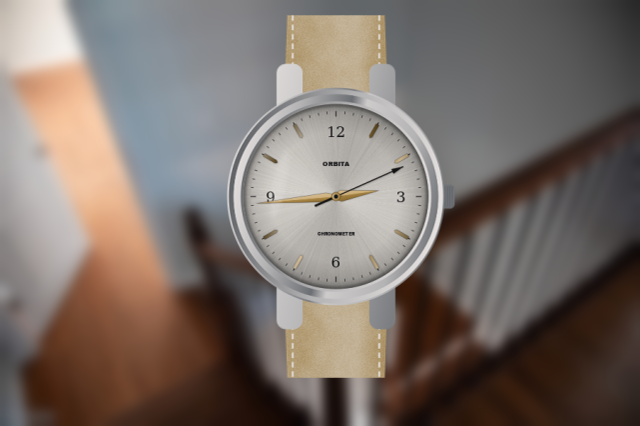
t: 2:44:11
